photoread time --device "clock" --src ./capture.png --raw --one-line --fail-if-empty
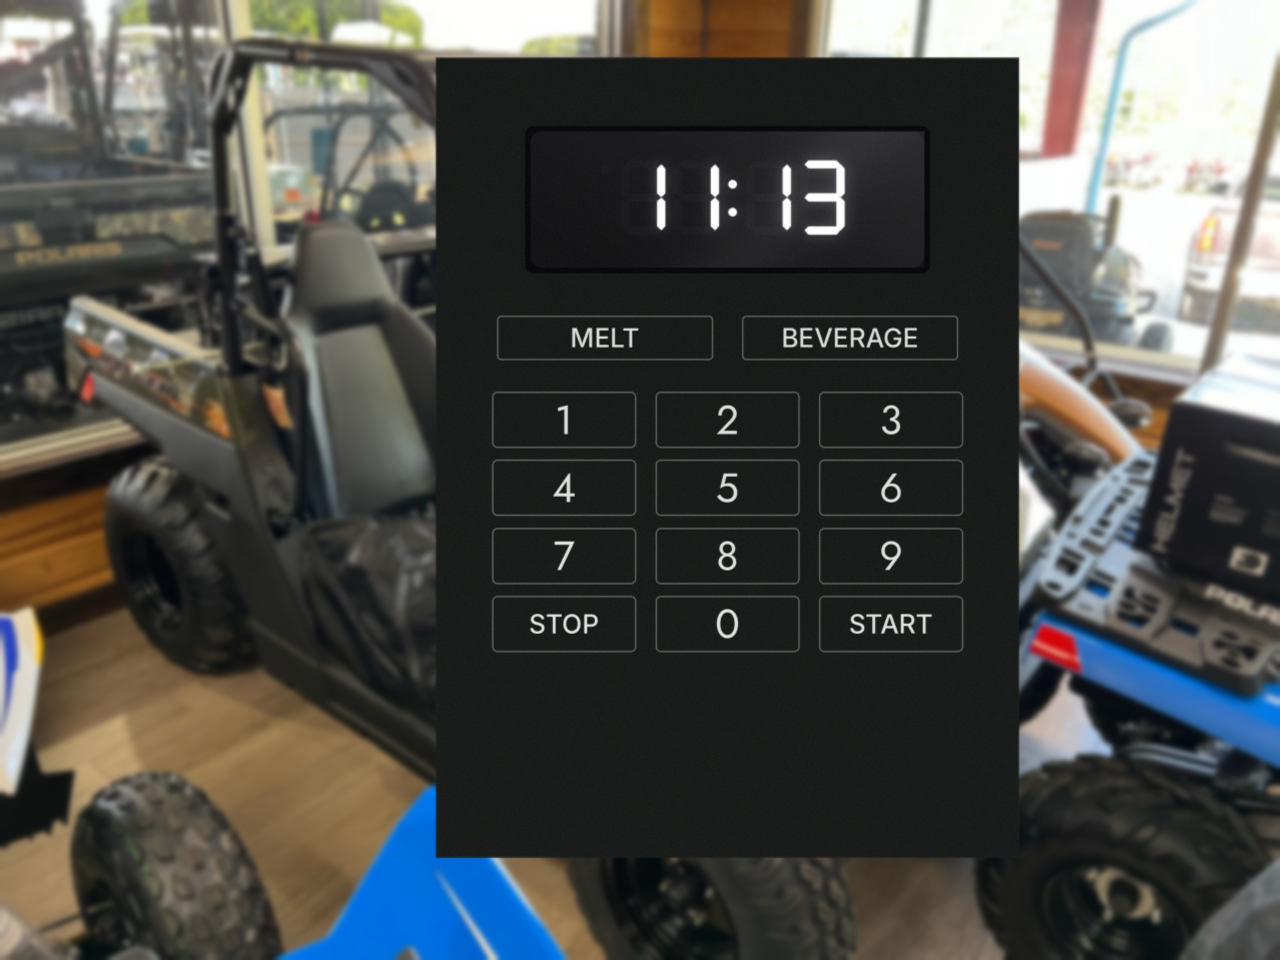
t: 11:13
